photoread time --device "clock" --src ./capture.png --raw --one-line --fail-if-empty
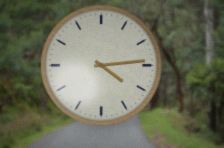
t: 4:14
